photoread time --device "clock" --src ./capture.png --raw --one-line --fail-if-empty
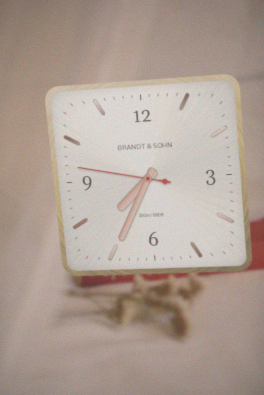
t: 7:34:47
